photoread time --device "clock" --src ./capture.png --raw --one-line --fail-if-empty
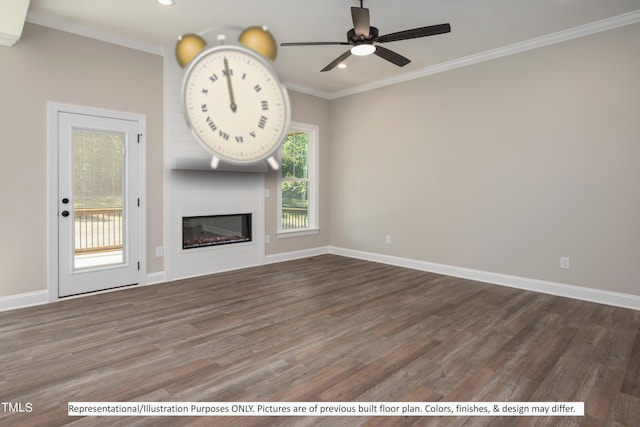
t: 12:00
